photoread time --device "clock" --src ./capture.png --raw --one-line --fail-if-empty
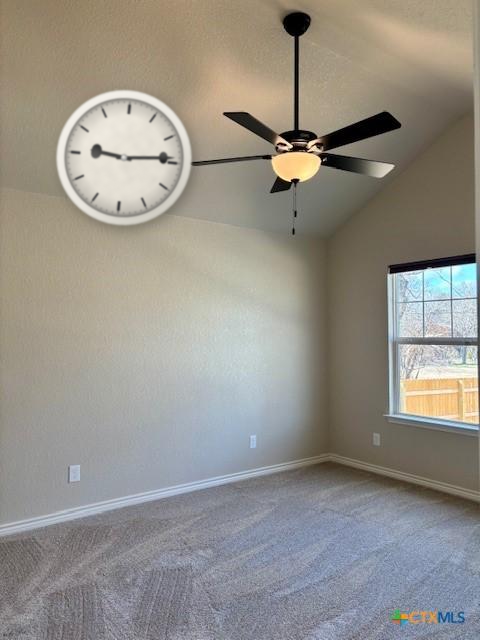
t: 9:14
